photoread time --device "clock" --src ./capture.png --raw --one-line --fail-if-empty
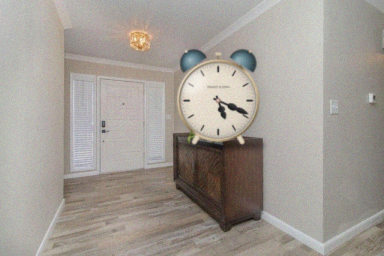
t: 5:19
